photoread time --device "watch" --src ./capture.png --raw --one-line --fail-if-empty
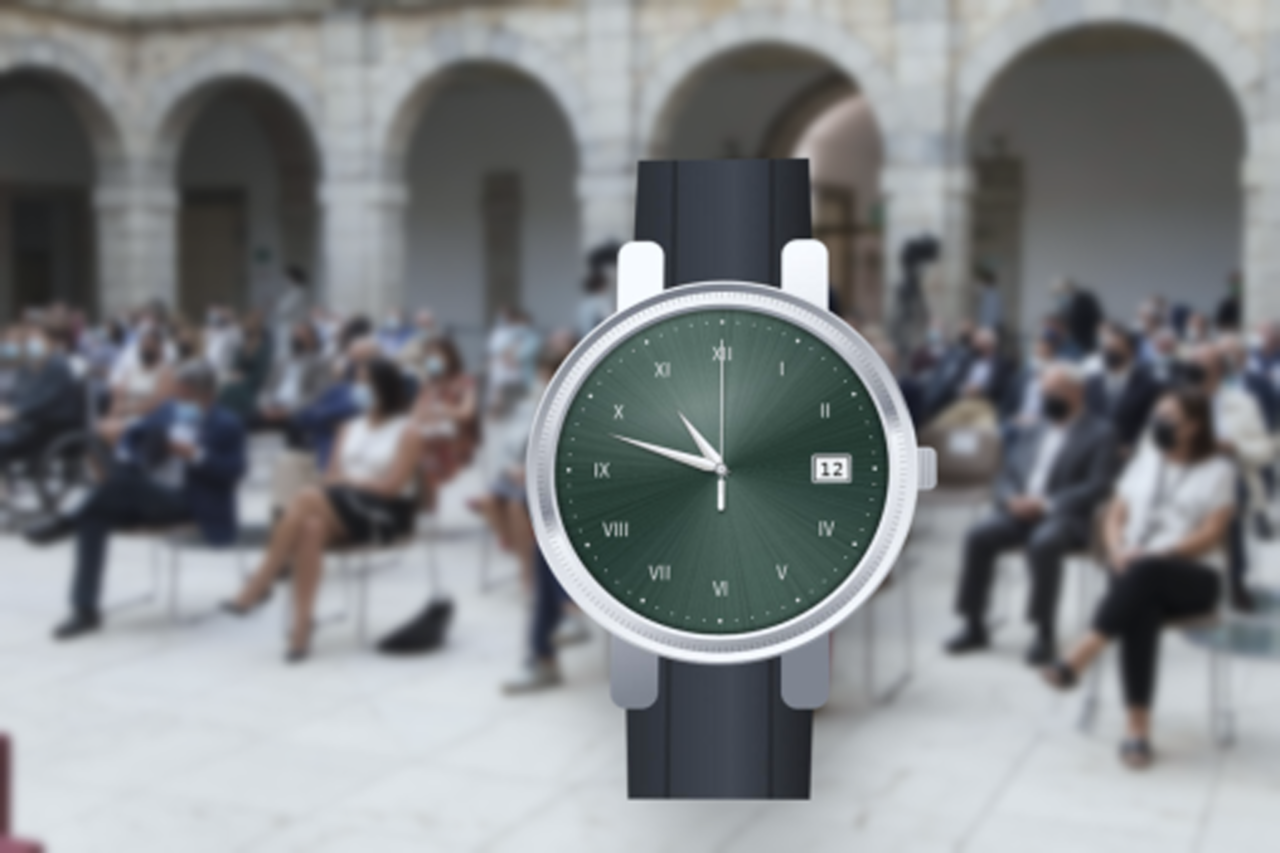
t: 10:48:00
